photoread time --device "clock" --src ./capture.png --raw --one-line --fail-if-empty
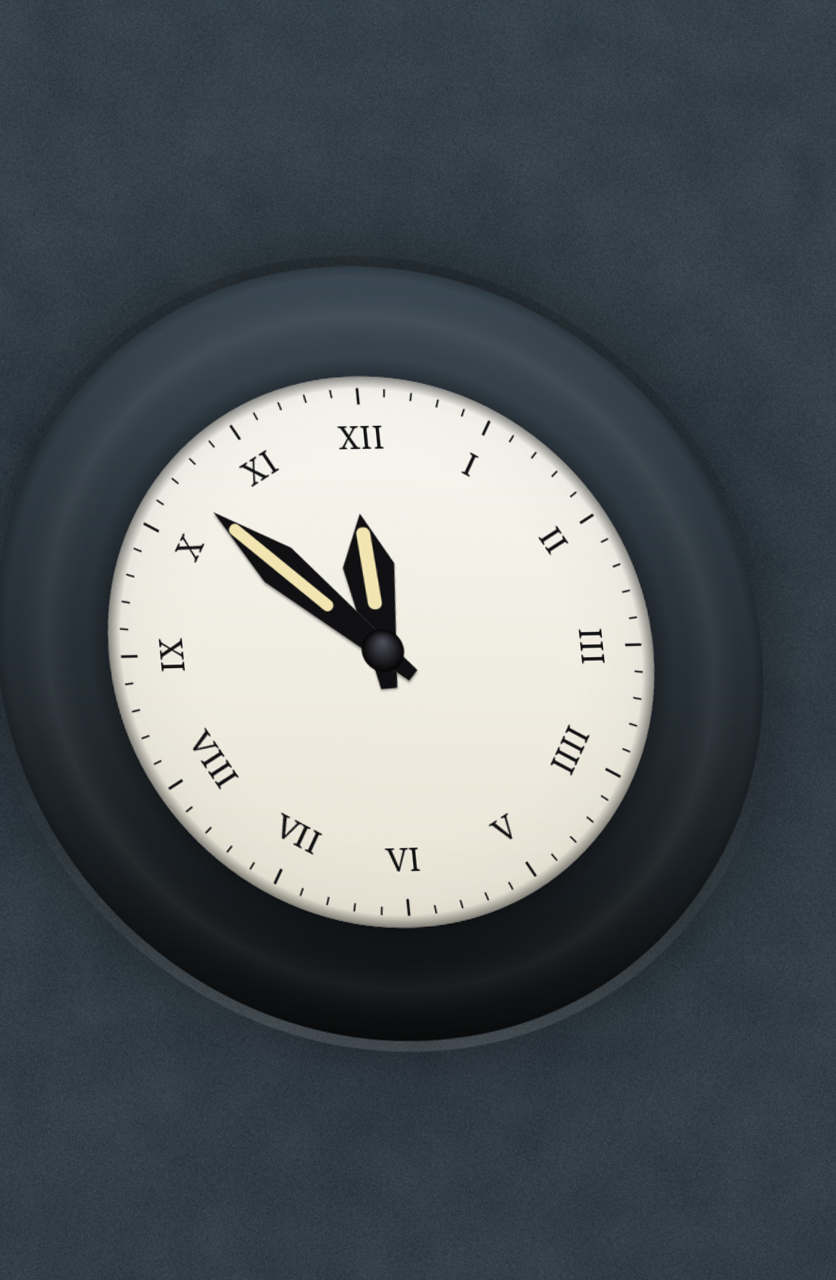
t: 11:52
